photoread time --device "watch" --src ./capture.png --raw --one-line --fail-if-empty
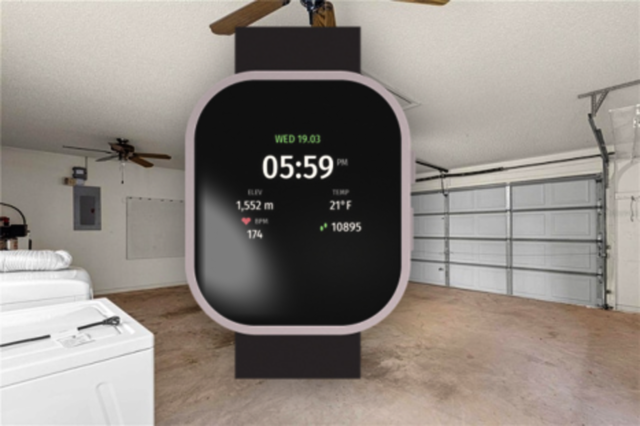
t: 5:59
